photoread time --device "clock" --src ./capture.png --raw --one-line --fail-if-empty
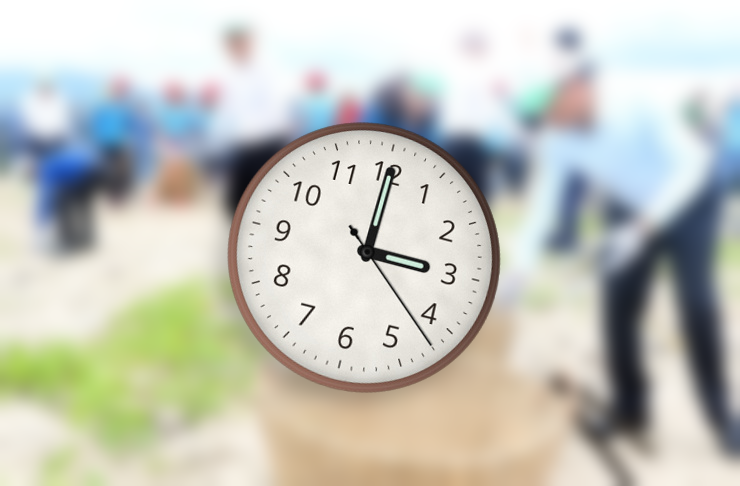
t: 3:00:22
